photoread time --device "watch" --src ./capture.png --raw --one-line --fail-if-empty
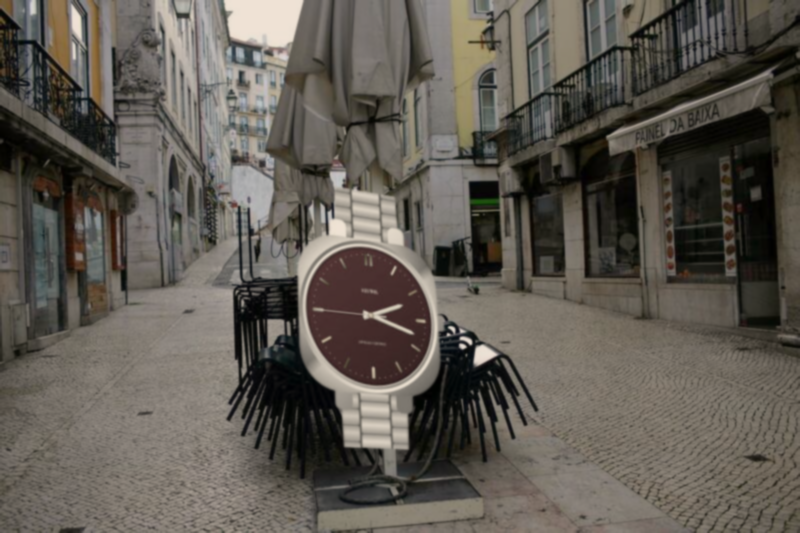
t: 2:17:45
